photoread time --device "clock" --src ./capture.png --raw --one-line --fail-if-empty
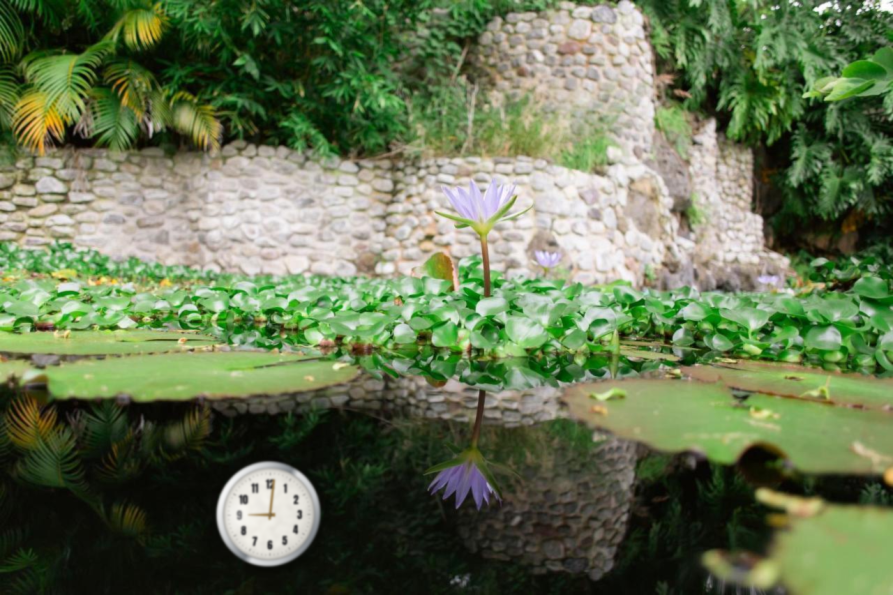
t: 9:01
